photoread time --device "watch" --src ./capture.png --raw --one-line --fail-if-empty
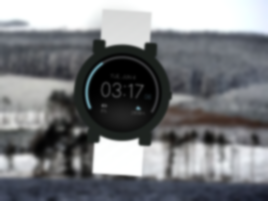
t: 3:17
